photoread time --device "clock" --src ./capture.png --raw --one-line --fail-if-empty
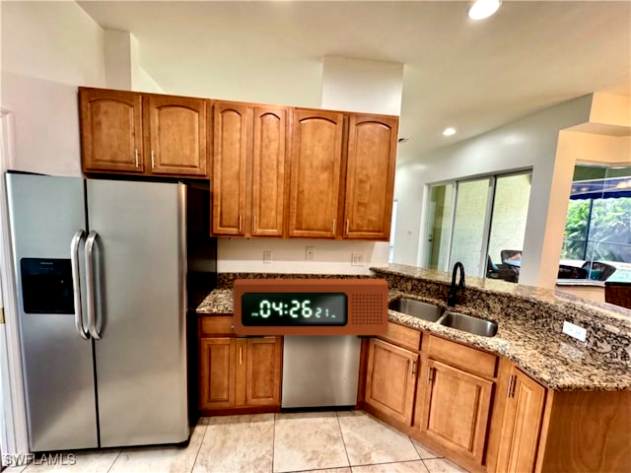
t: 4:26:21
